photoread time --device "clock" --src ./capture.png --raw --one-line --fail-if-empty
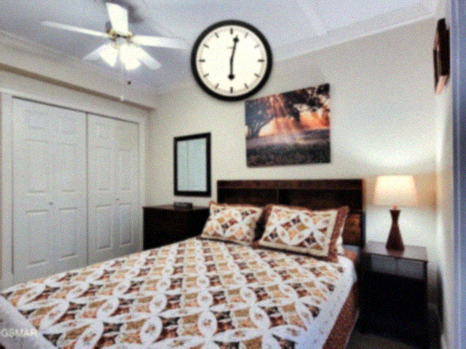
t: 6:02
